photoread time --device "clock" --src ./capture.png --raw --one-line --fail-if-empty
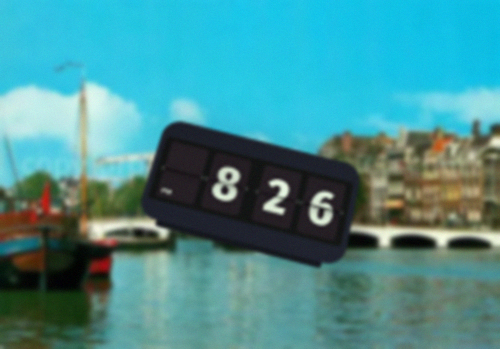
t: 8:26
